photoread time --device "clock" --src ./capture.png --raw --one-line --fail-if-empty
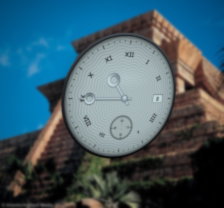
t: 10:45
